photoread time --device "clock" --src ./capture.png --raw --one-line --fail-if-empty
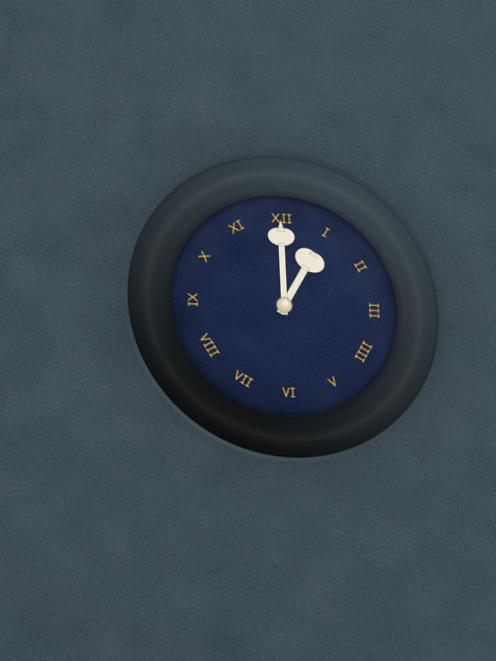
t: 1:00
